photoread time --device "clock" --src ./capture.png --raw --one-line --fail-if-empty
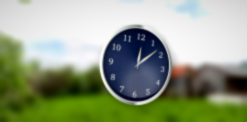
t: 12:08
